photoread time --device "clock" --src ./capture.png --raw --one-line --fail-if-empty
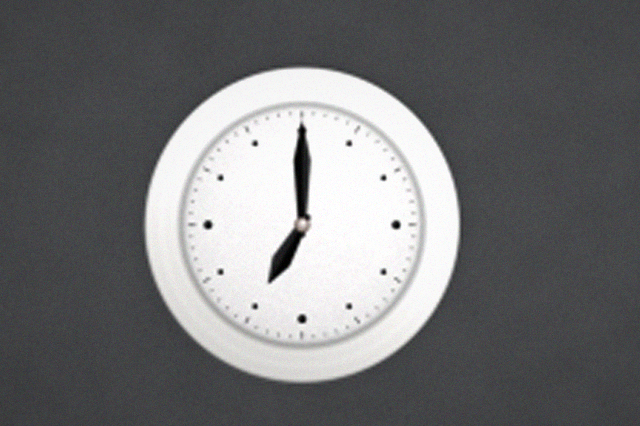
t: 7:00
